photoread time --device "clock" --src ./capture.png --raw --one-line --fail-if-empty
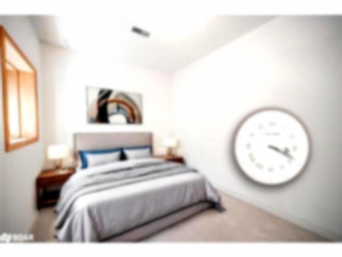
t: 3:19
